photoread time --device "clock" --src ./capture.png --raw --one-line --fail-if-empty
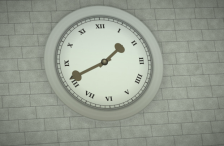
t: 1:41
